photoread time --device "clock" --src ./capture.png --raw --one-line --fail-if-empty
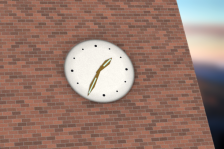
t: 1:35
